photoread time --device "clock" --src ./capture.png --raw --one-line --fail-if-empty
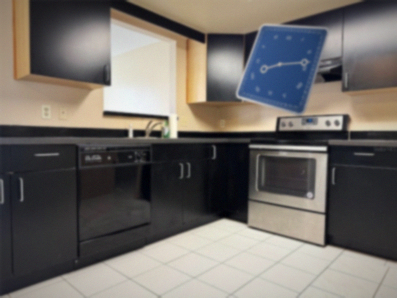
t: 8:13
